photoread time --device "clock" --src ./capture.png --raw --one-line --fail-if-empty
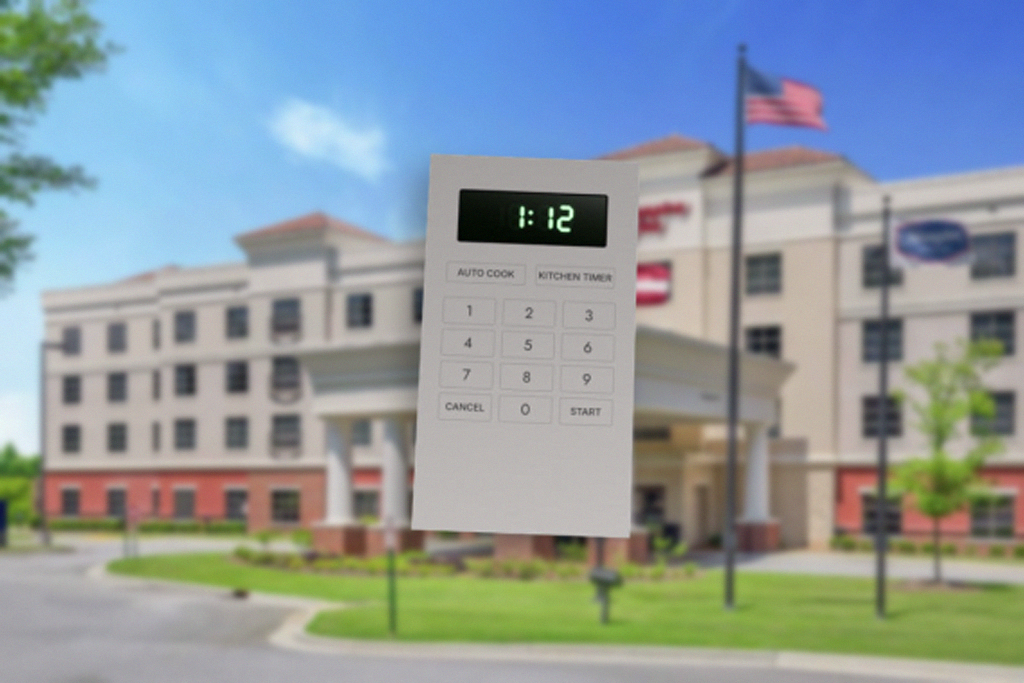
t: 1:12
